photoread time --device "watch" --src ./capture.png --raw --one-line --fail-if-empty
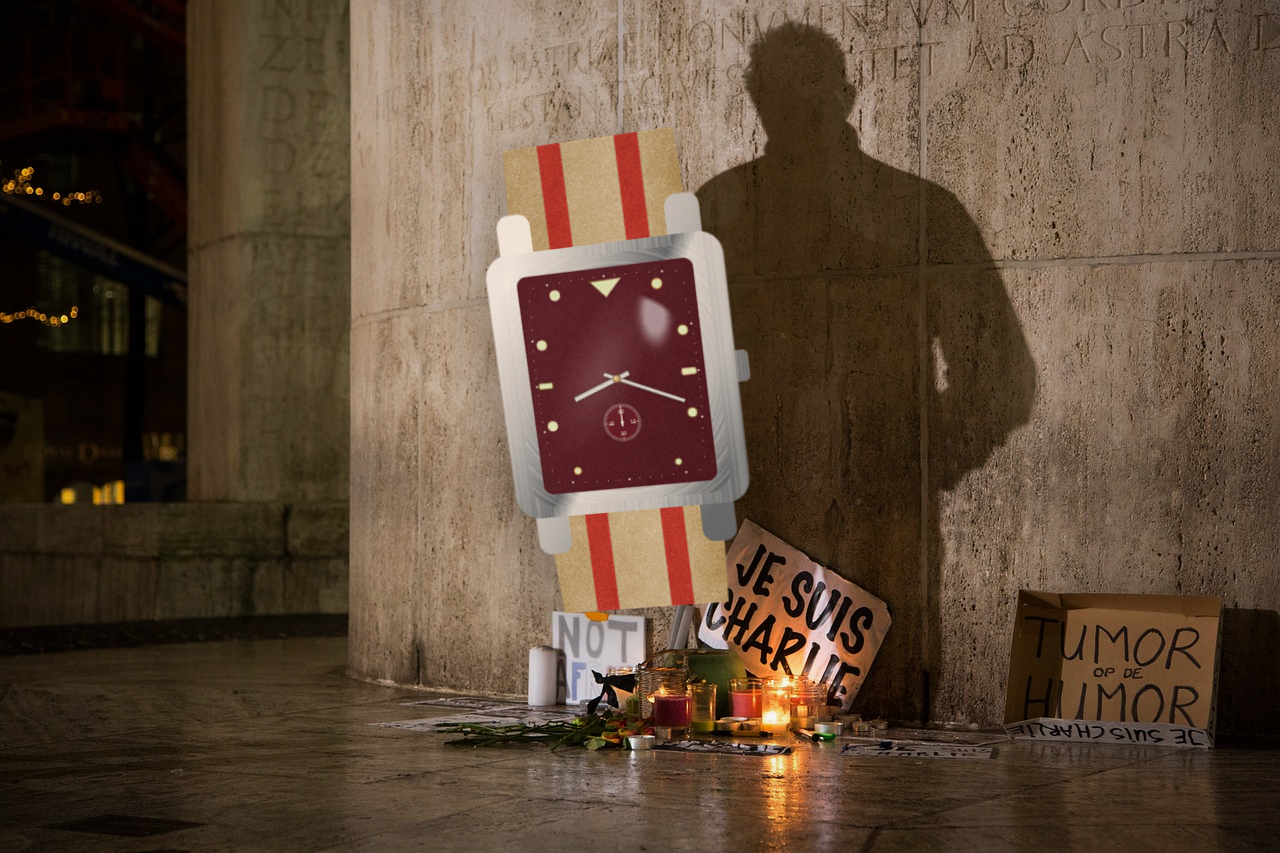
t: 8:19
